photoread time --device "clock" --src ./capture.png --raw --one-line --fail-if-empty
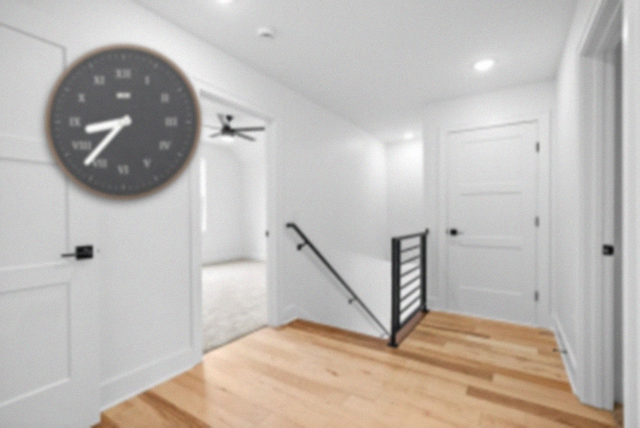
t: 8:37
